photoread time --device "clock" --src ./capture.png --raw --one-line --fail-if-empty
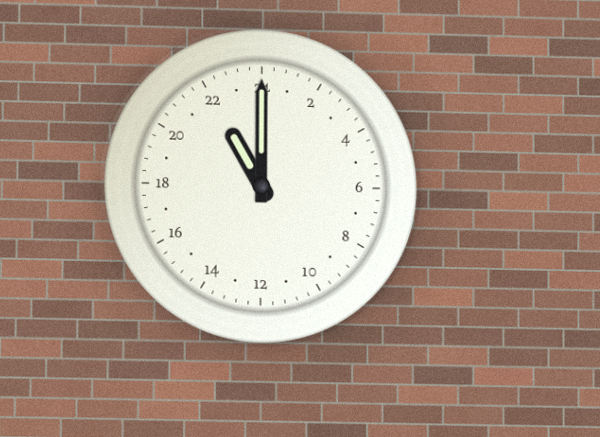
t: 22:00
